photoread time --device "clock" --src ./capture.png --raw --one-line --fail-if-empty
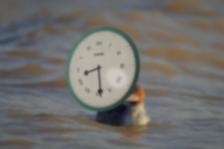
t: 8:29
